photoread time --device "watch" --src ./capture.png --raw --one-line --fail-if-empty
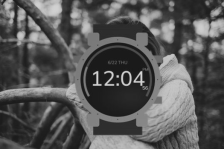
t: 12:04
